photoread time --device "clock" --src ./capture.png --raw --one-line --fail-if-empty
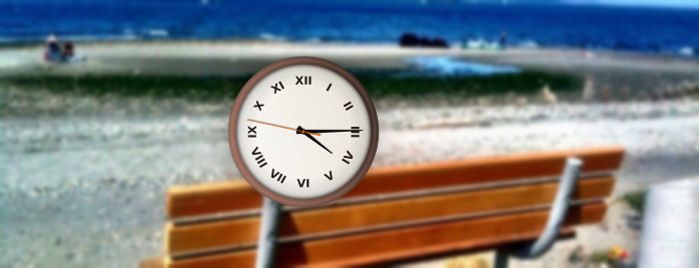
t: 4:14:47
